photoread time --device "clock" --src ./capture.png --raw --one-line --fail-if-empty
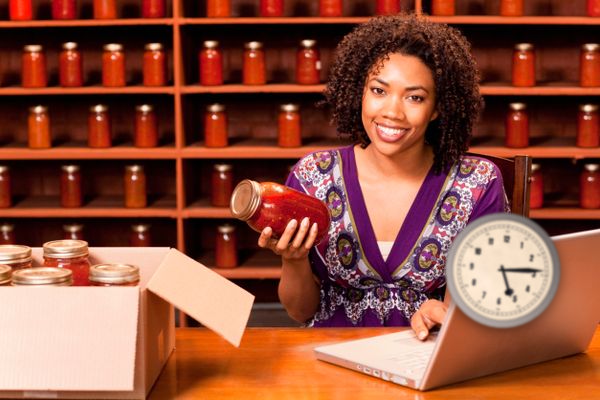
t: 5:14
